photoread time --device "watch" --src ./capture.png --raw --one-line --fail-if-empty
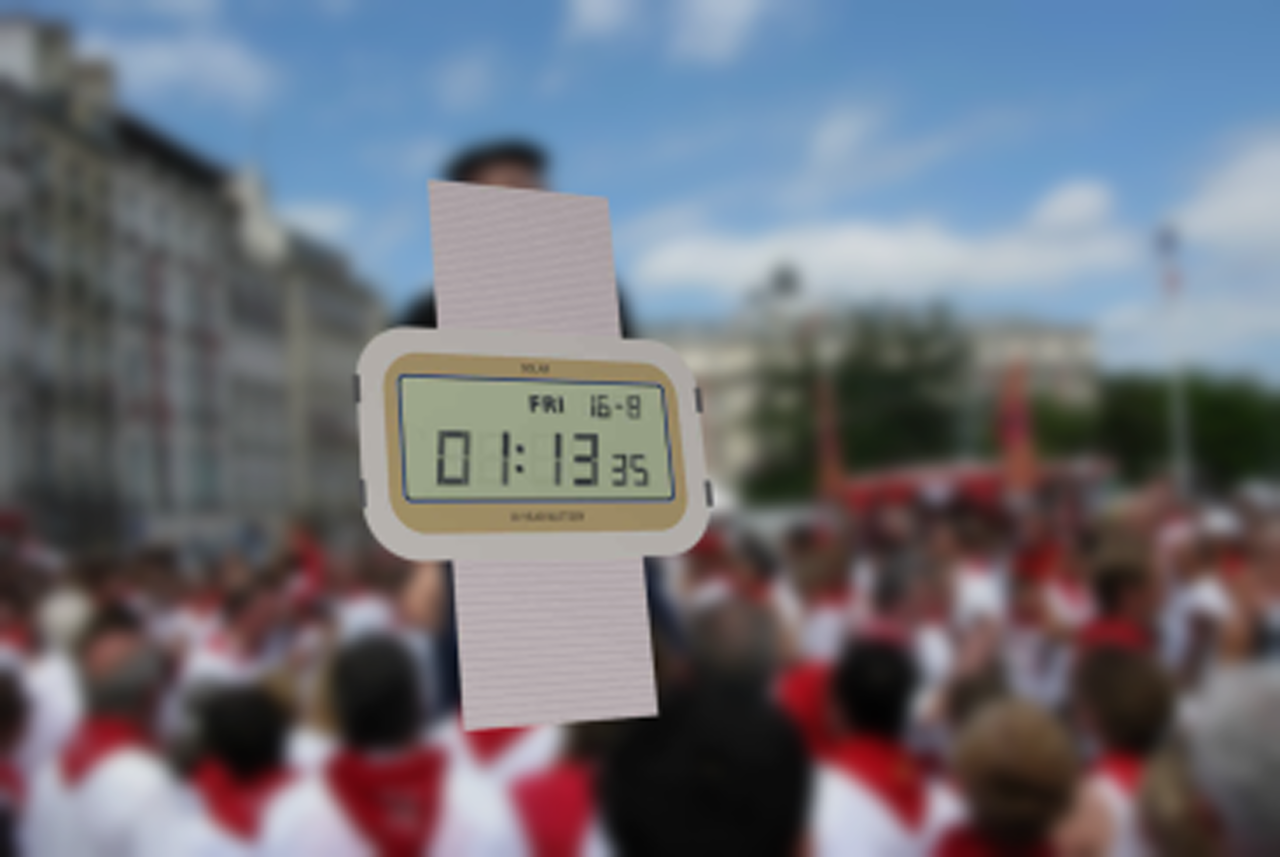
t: 1:13:35
